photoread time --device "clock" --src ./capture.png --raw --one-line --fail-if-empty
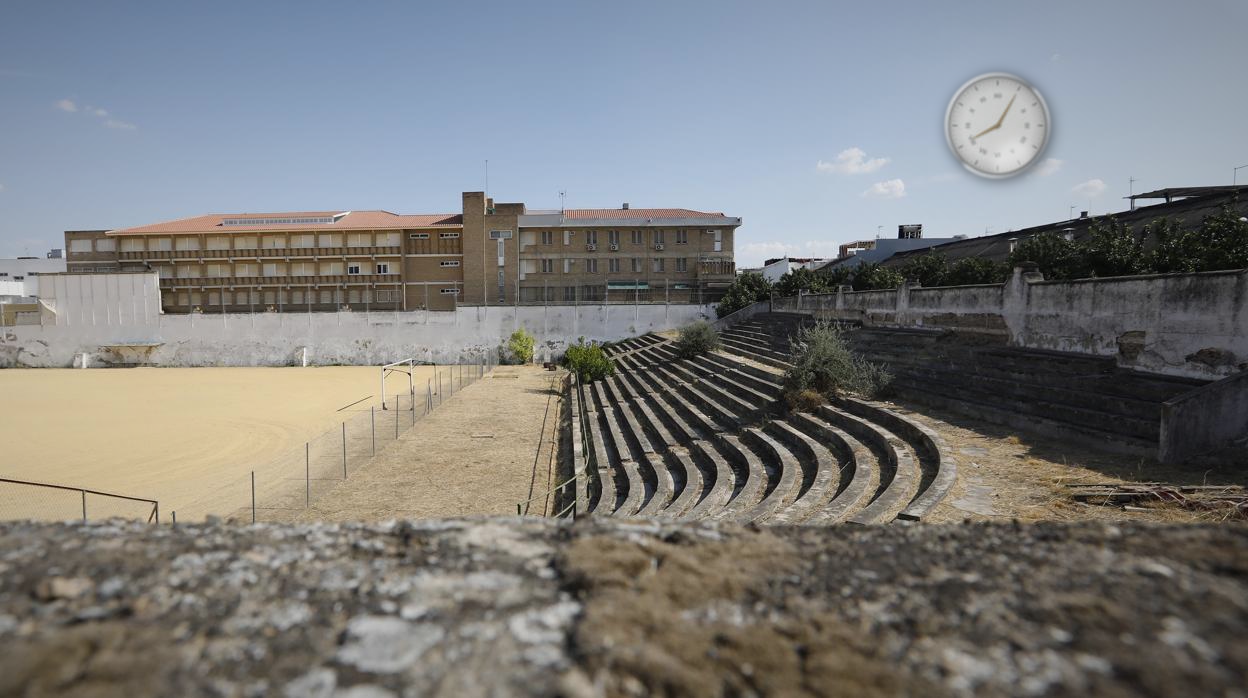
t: 8:05
